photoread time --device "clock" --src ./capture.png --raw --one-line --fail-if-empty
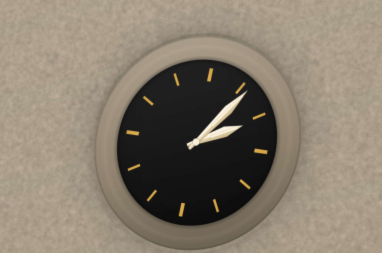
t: 2:06
